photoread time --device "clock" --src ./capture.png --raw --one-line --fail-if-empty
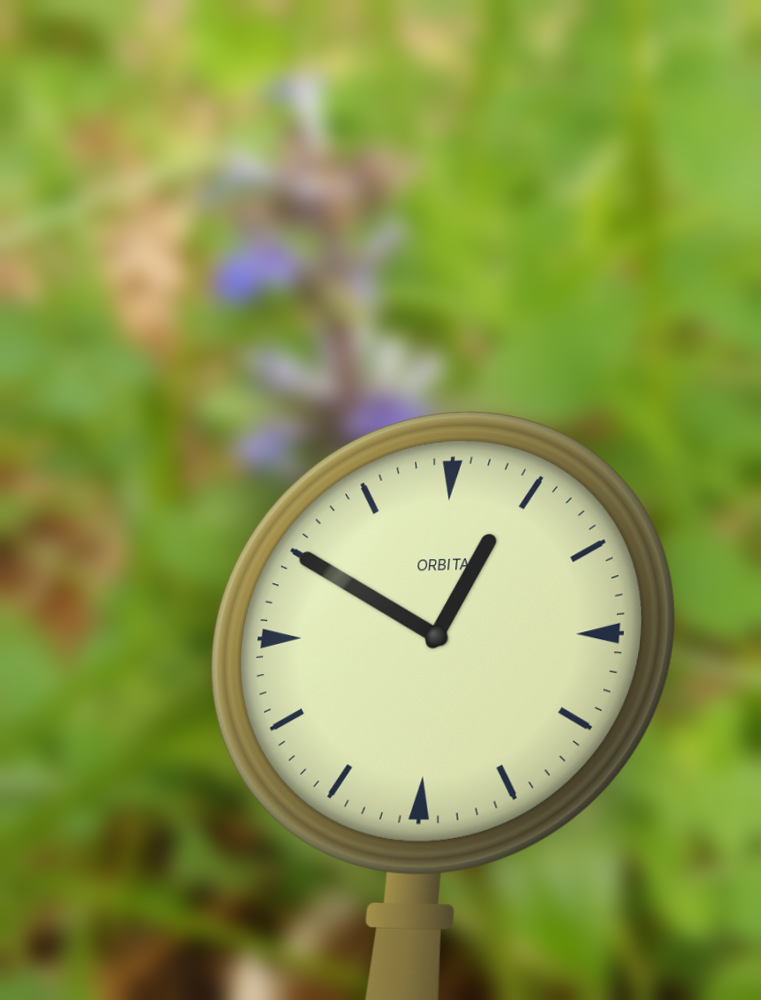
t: 12:50
